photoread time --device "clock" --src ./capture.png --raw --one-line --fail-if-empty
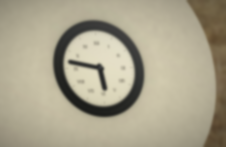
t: 5:47
